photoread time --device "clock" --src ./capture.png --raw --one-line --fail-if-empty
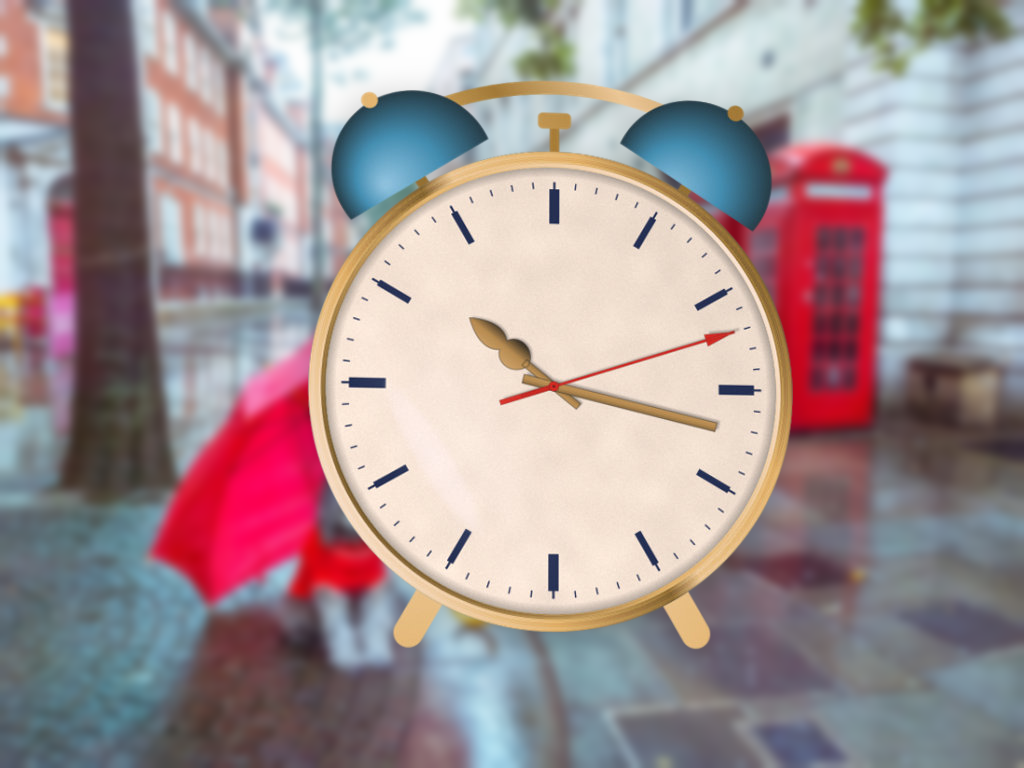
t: 10:17:12
